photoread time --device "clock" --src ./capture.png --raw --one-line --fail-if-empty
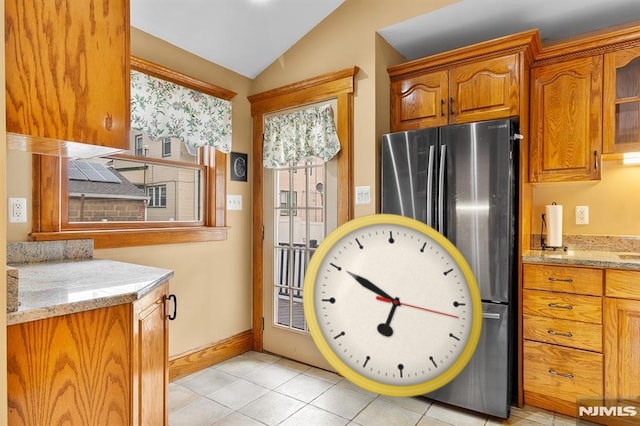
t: 6:50:17
